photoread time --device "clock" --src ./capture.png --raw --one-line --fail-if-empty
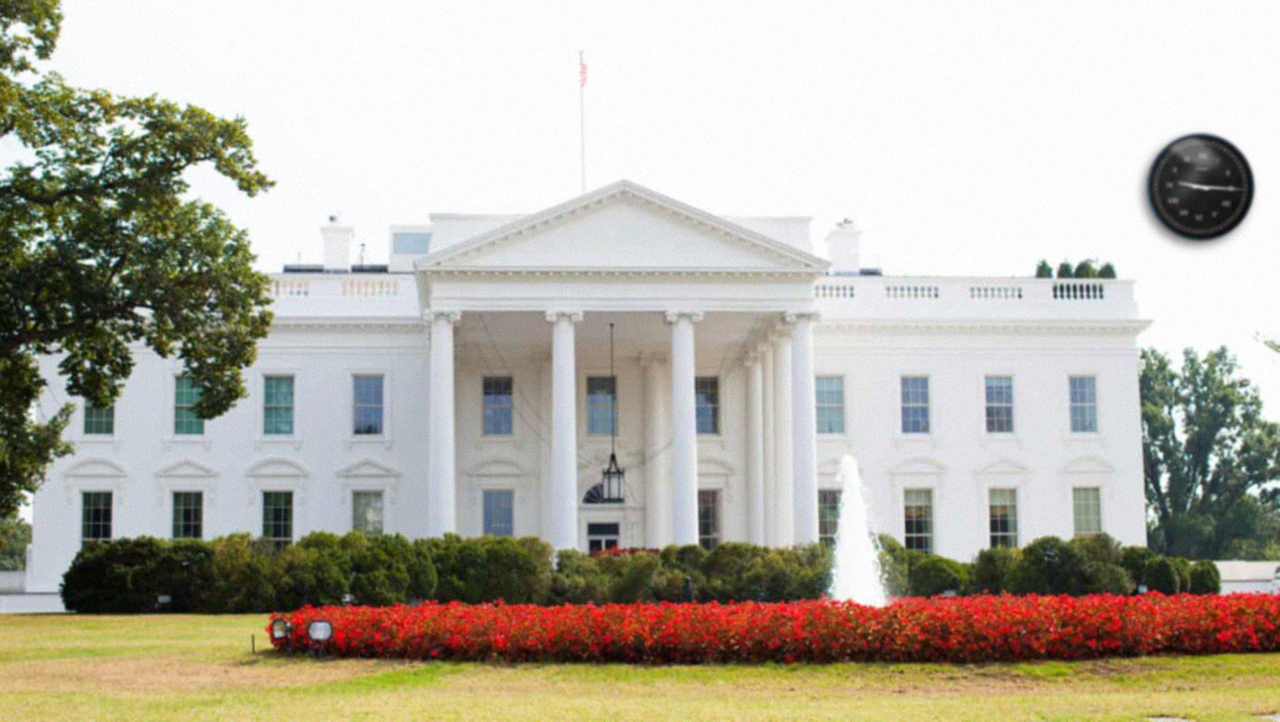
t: 9:15
